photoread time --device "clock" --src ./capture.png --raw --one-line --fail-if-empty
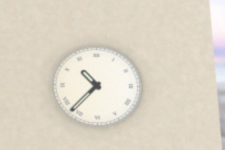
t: 10:37
